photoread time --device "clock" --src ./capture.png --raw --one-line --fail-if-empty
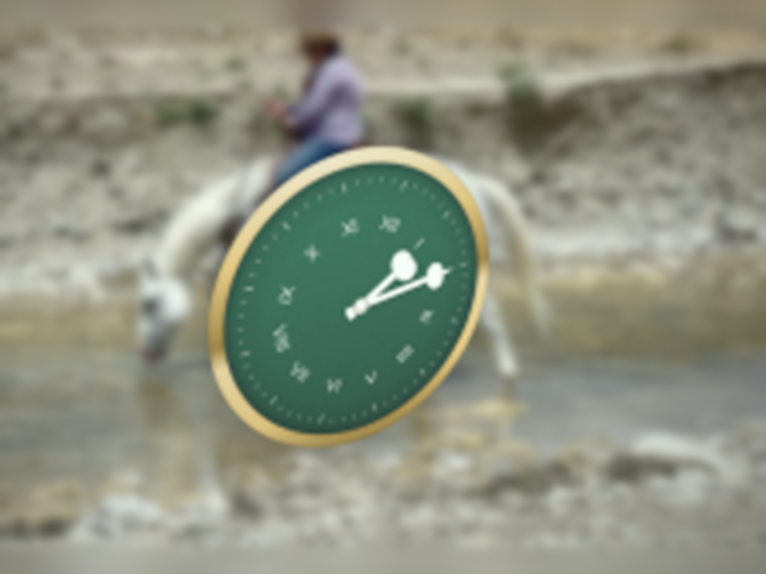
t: 1:10
